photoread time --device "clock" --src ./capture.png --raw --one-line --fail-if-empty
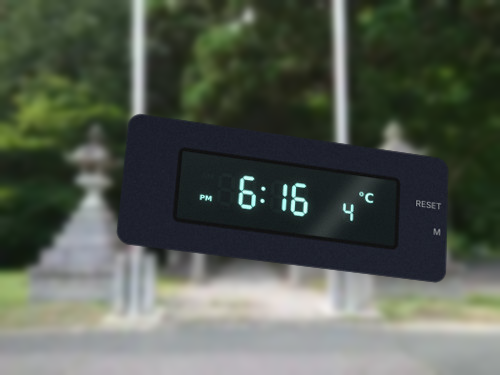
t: 6:16
